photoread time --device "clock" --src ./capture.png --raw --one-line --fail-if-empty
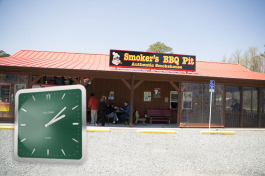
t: 2:08
